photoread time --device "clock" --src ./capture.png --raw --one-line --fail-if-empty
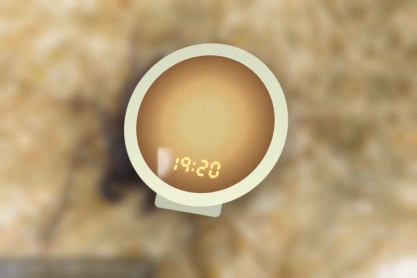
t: 19:20
